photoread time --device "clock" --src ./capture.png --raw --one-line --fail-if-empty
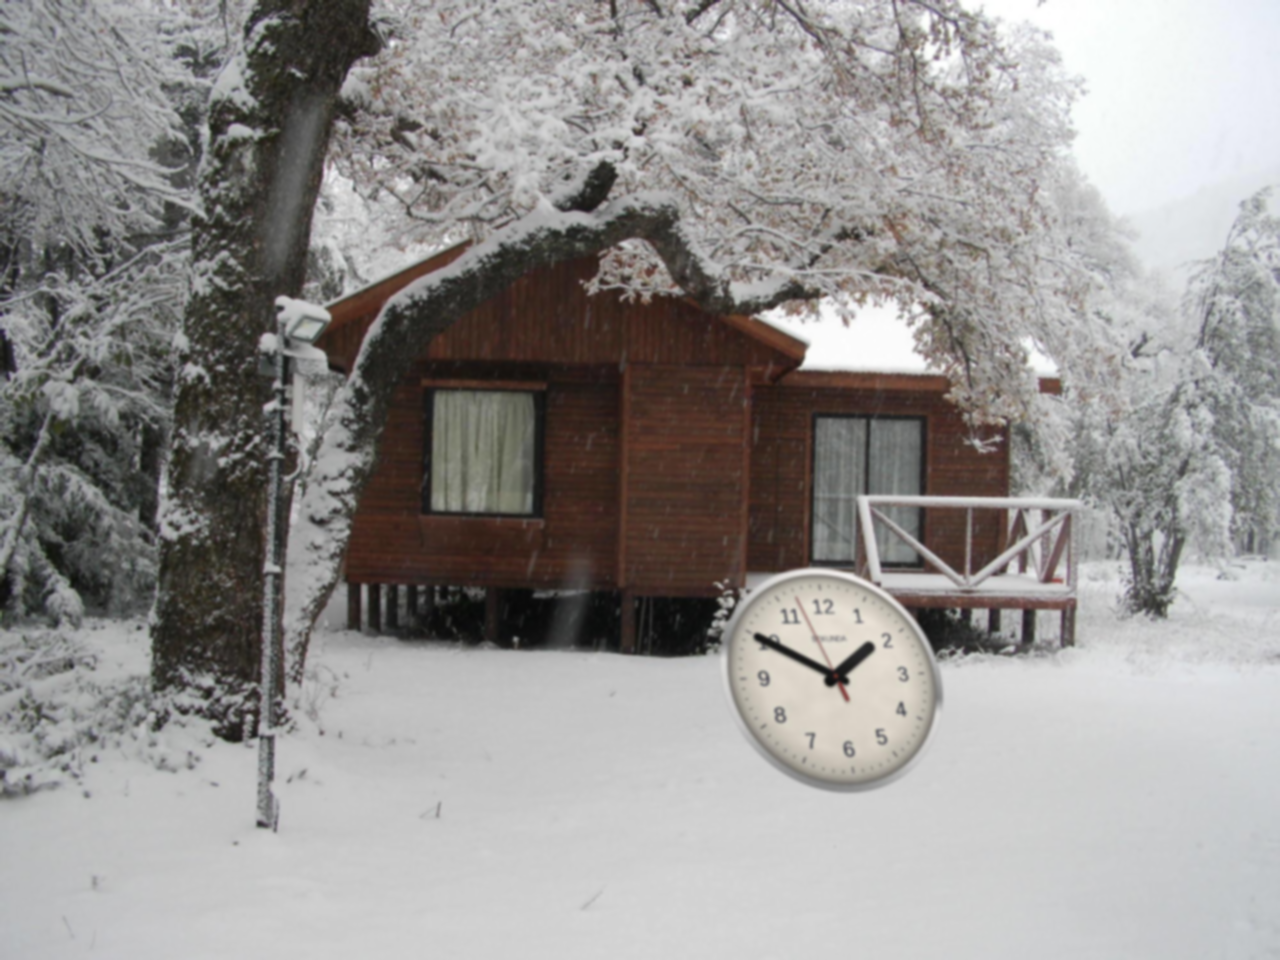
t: 1:49:57
